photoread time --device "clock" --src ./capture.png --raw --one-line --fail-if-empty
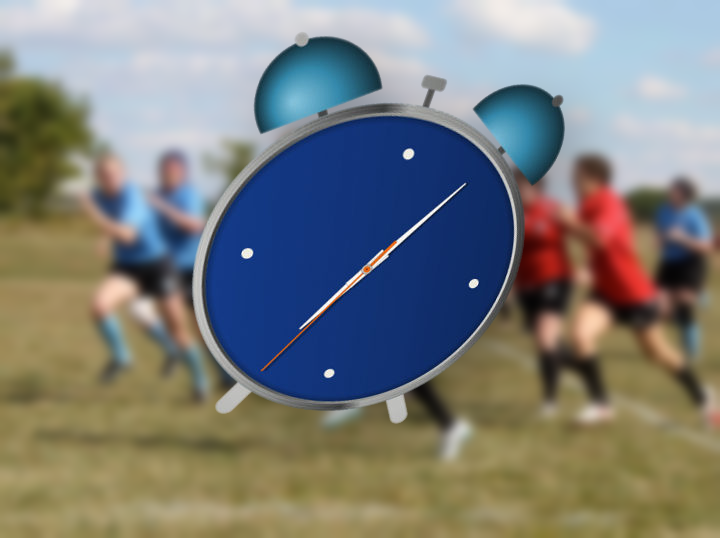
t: 7:05:35
